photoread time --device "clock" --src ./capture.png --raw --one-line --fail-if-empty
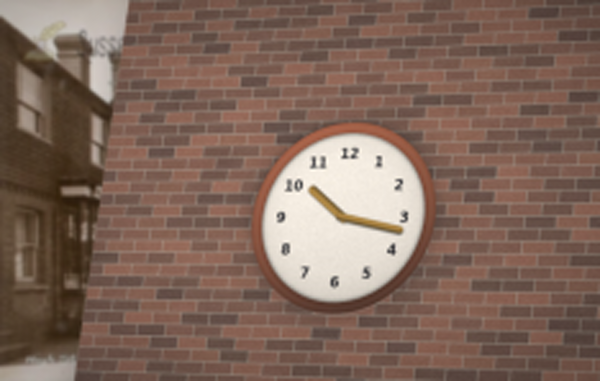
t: 10:17
